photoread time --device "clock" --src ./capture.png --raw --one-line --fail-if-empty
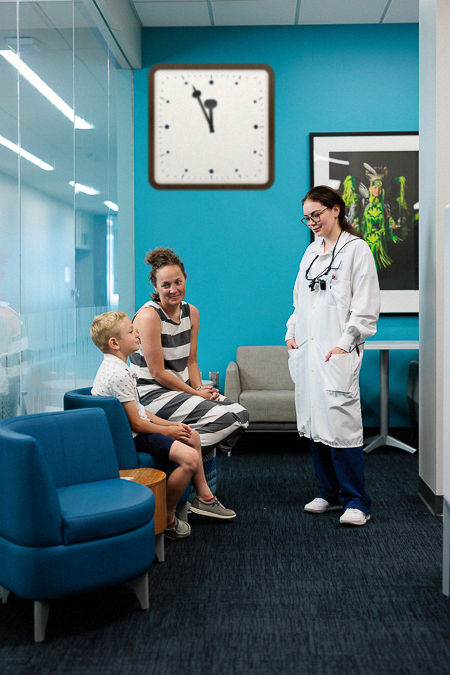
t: 11:56
